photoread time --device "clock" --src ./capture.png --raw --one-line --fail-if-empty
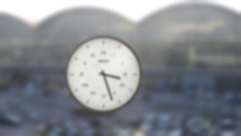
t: 3:27
